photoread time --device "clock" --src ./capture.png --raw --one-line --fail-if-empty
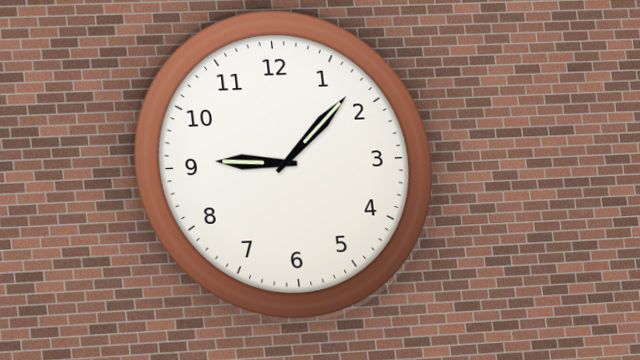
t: 9:08
